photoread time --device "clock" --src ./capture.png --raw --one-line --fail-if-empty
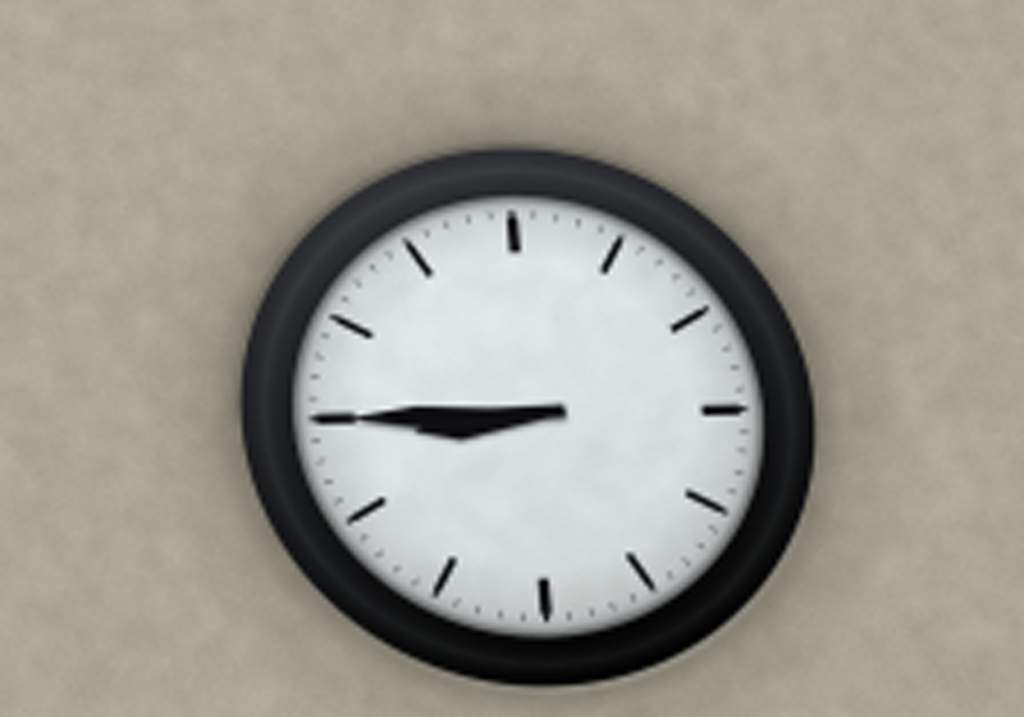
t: 8:45
